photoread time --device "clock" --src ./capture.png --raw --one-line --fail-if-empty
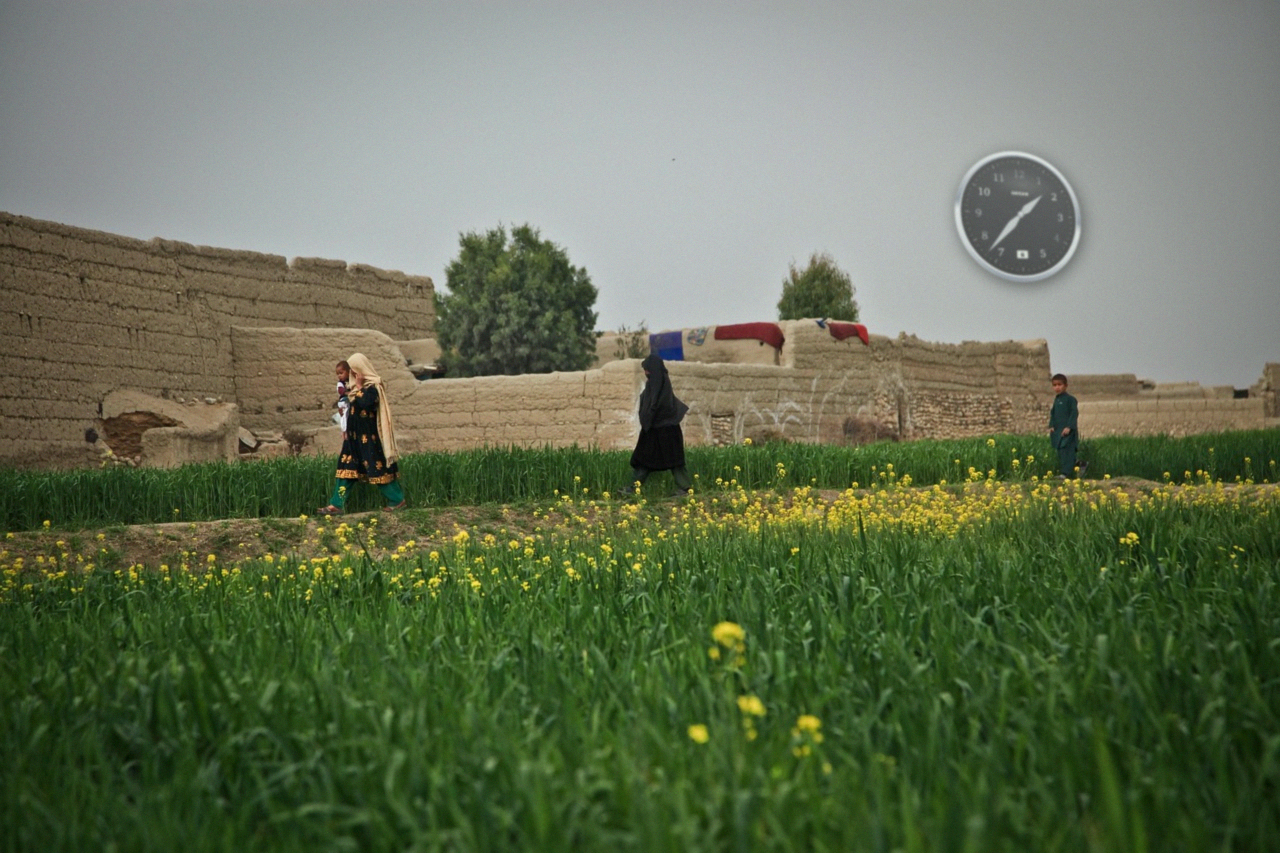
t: 1:37
